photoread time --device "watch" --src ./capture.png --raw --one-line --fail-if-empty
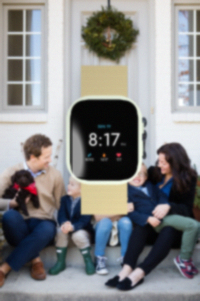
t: 8:17
